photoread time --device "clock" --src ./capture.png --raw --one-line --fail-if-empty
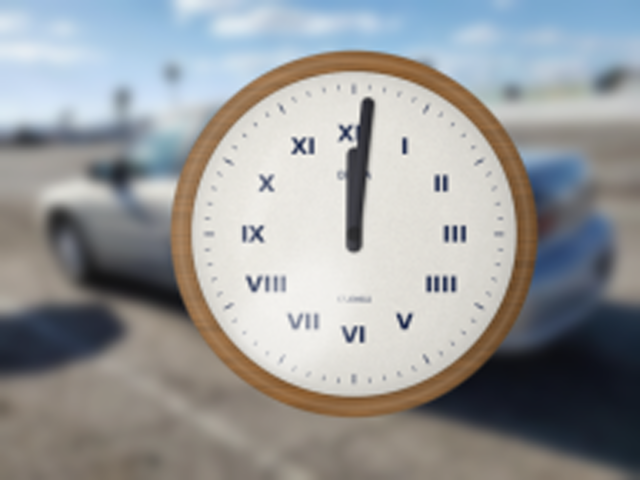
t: 12:01
